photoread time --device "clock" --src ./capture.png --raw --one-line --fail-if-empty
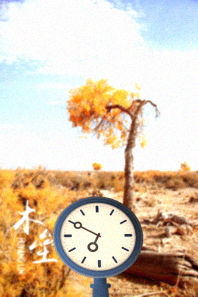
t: 6:50
